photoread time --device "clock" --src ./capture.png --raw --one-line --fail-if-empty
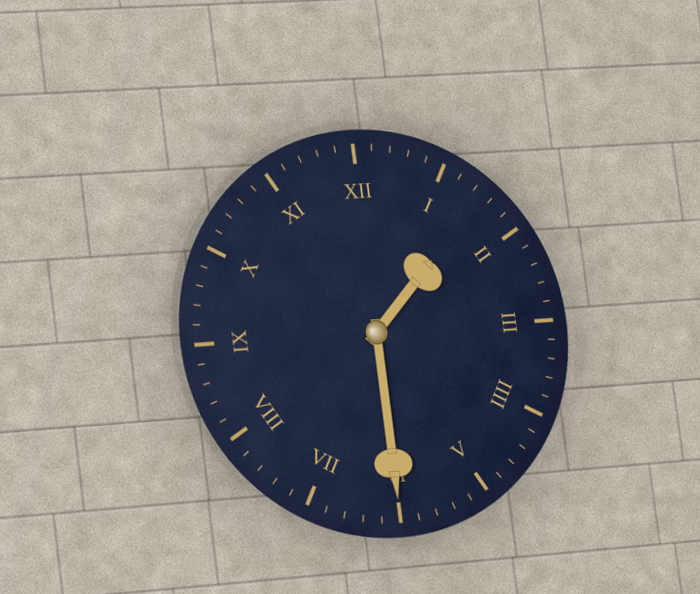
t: 1:30
